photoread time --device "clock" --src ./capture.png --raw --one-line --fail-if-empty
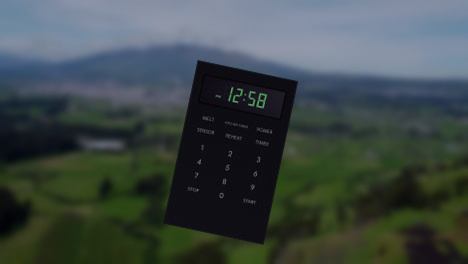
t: 12:58
